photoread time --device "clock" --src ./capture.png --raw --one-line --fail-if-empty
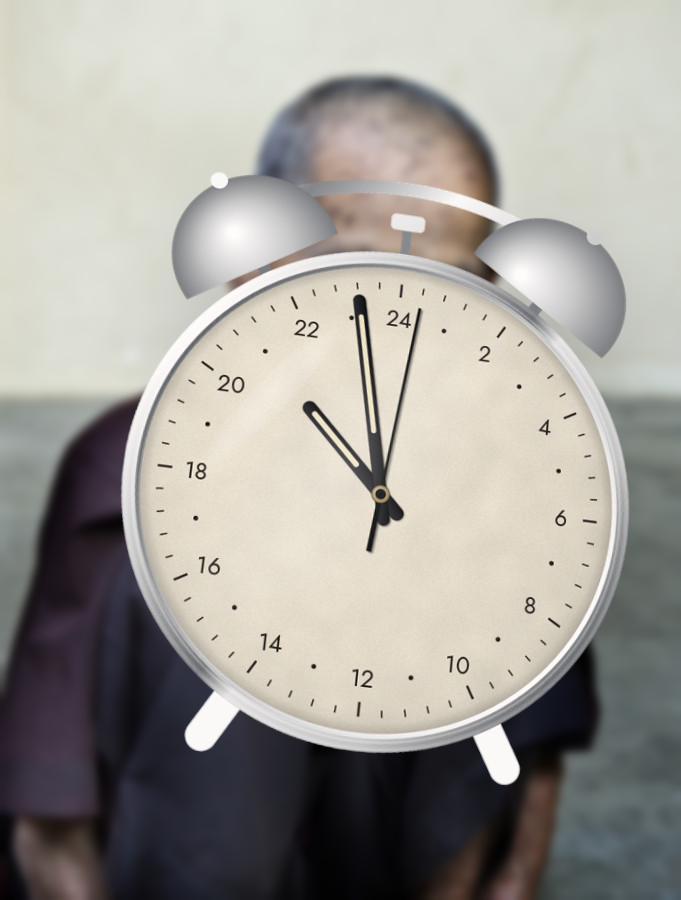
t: 20:58:01
